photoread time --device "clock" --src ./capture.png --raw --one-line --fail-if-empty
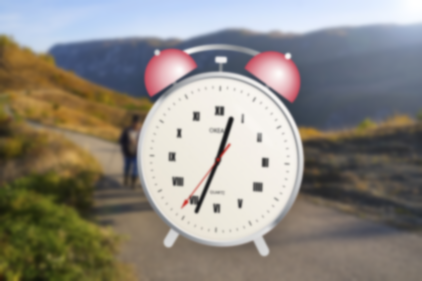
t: 12:33:36
